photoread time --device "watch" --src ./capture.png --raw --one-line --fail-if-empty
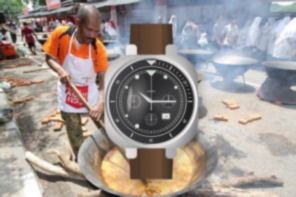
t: 10:15
